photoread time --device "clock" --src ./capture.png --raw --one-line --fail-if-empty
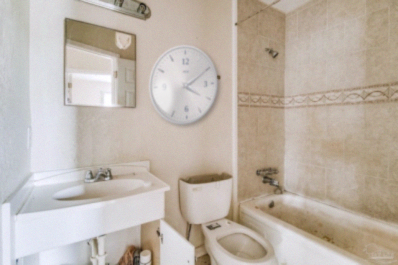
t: 4:10
